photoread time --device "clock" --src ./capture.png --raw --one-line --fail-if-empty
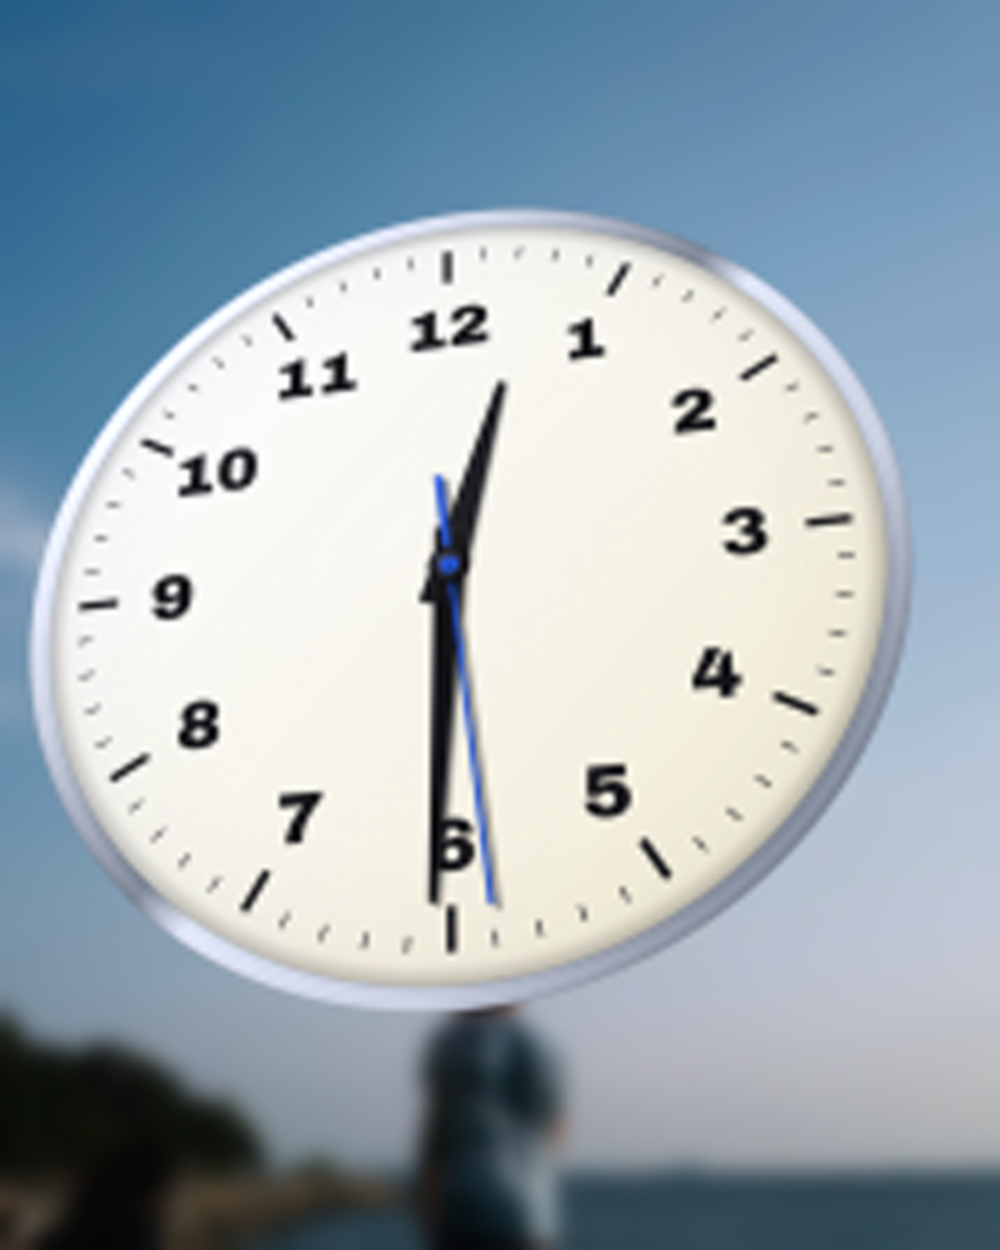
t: 12:30:29
